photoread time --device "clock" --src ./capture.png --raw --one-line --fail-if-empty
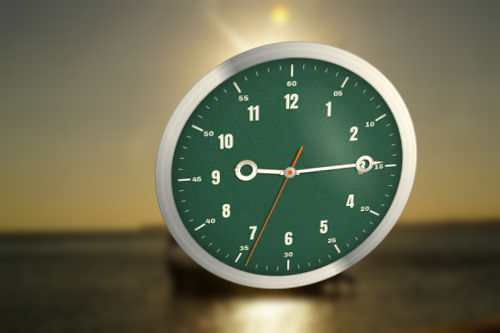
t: 9:14:34
